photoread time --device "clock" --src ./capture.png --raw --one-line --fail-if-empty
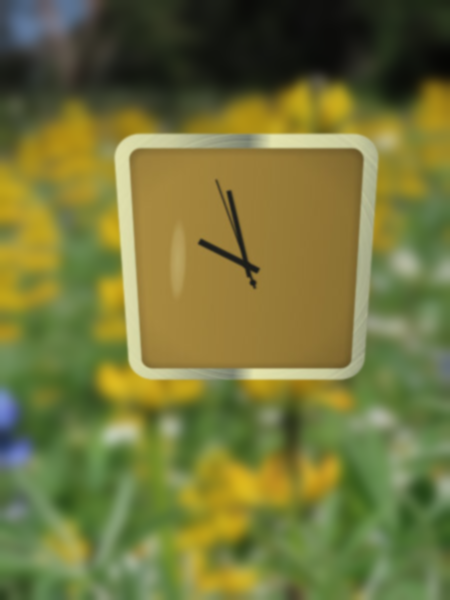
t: 9:57:57
